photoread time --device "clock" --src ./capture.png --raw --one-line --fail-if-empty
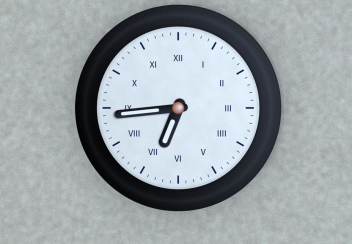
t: 6:44
